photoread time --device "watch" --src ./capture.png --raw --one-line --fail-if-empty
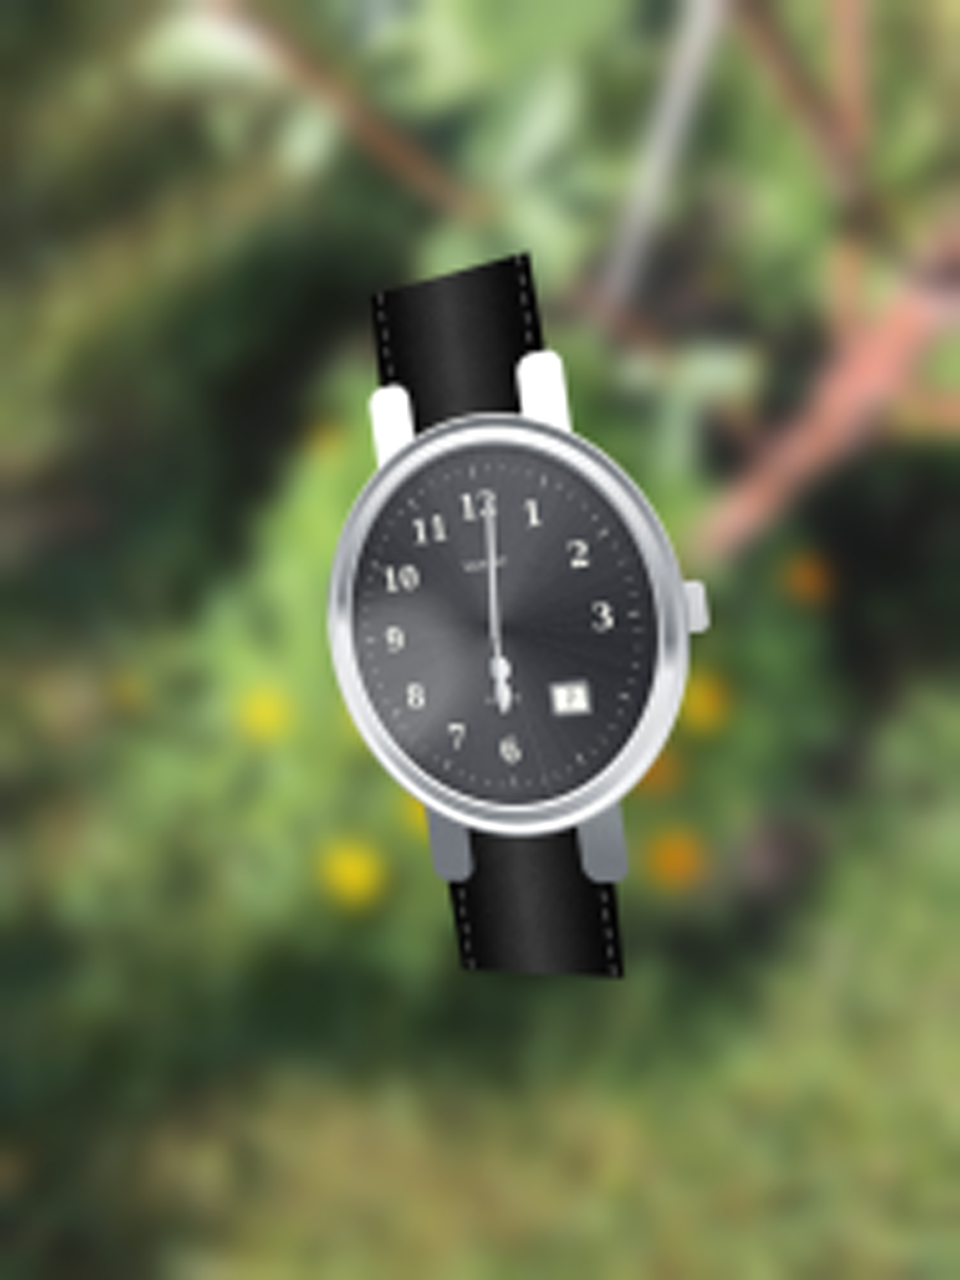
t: 6:01
